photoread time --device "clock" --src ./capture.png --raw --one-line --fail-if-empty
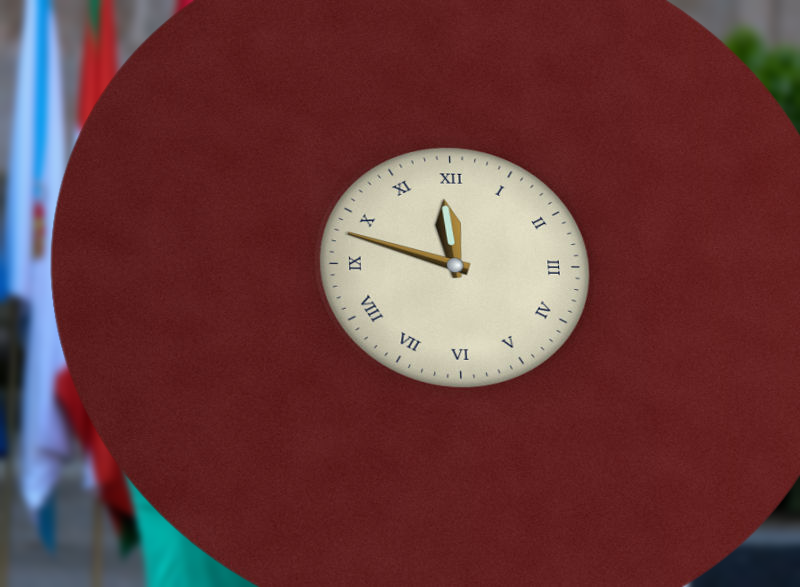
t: 11:48
